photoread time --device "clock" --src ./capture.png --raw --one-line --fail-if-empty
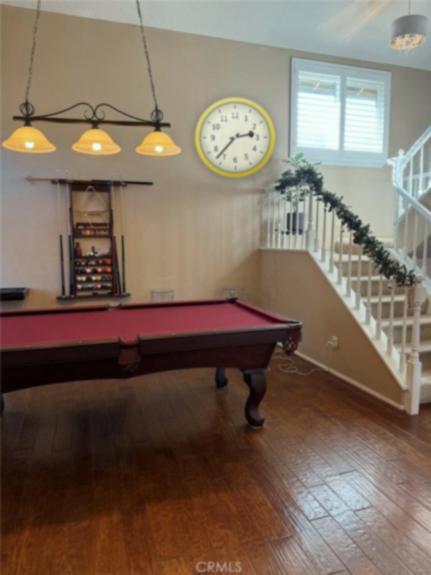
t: 2:37
